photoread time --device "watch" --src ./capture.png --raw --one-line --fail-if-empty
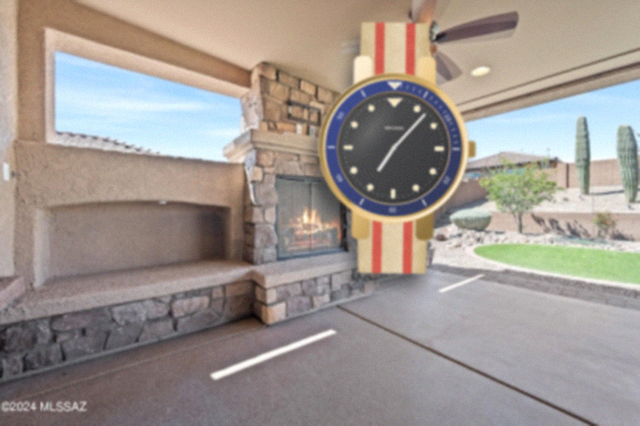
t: 7:07
